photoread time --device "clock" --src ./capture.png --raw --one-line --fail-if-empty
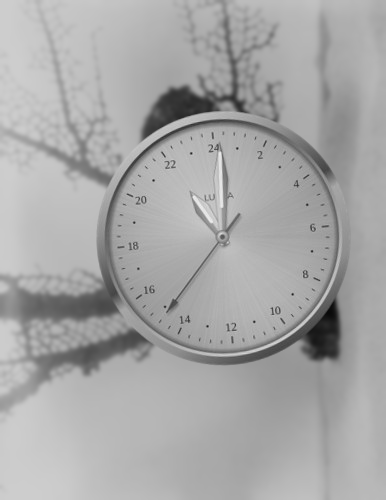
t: 22:00:37
